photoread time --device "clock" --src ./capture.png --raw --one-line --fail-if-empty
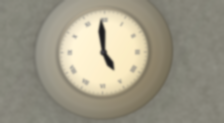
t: 4:59
